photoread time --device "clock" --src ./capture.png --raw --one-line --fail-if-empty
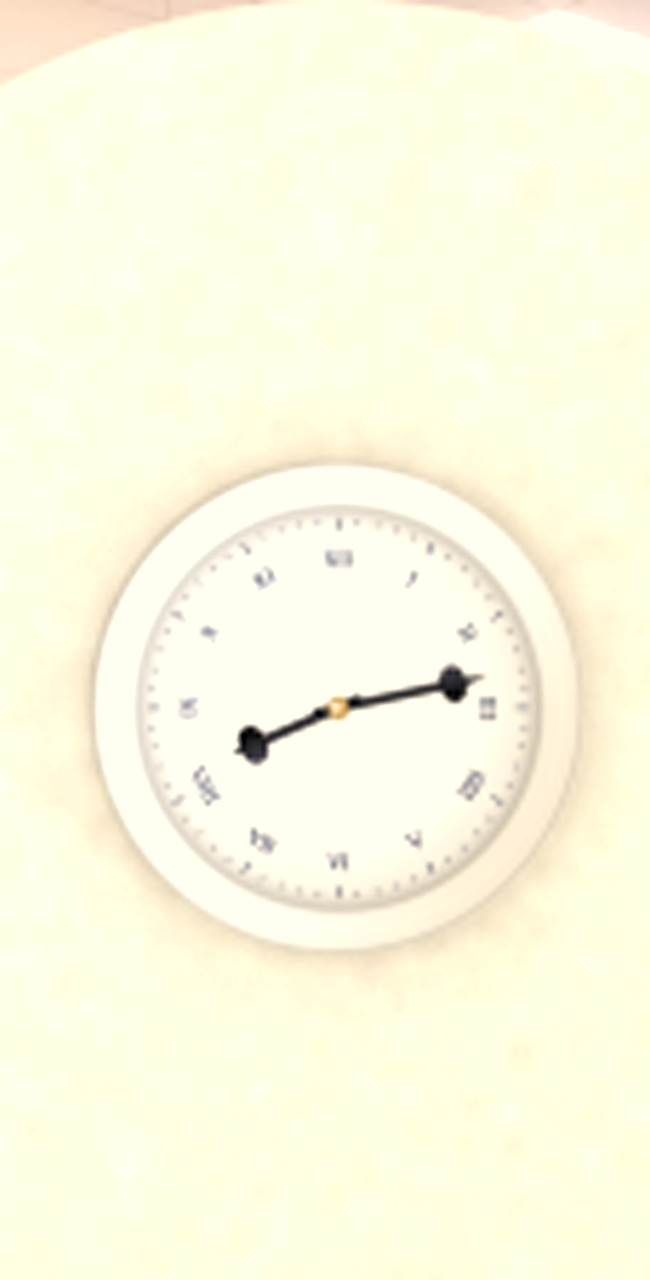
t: 8:13
